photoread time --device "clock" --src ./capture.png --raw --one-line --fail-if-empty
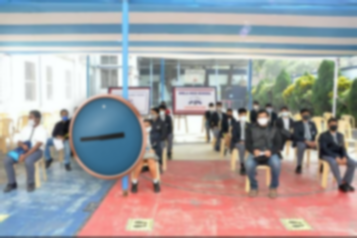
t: 2:44
